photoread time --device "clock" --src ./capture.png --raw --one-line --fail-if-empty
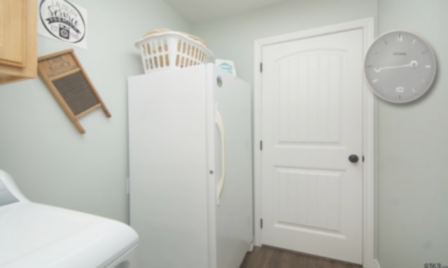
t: 2:44
